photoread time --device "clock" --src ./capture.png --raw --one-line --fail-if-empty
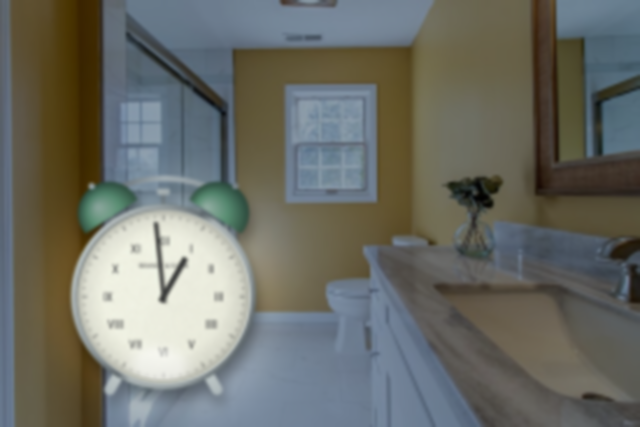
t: 12:59
